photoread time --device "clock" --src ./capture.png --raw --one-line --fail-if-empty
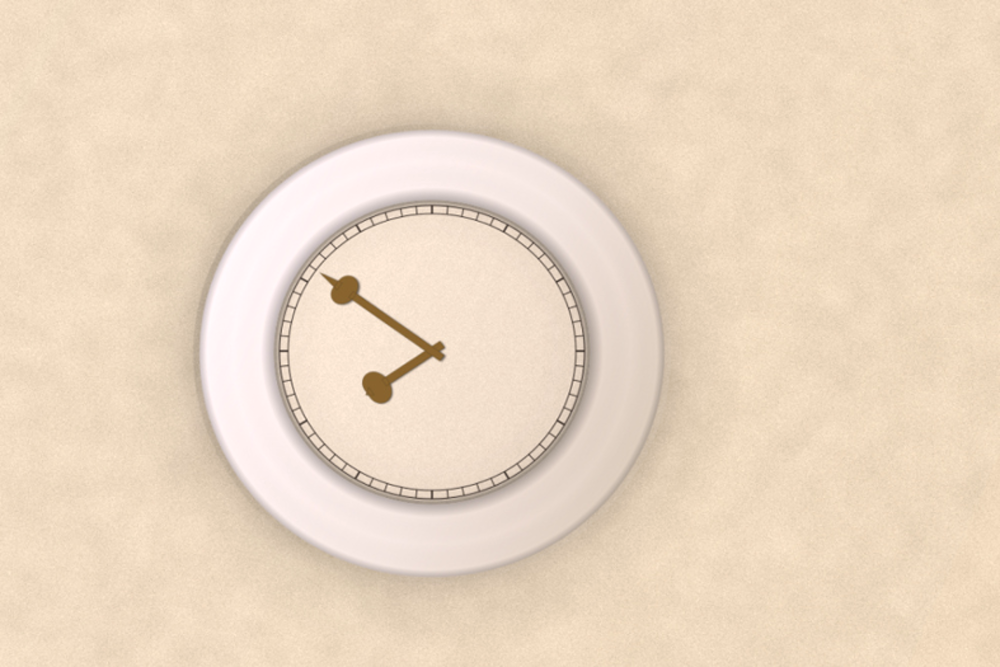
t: 7:51
